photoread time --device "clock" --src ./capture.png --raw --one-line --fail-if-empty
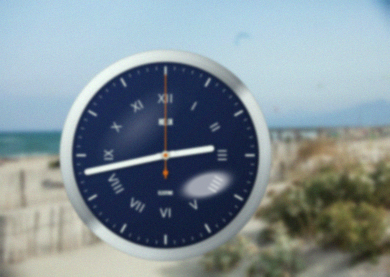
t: 2:43:00
